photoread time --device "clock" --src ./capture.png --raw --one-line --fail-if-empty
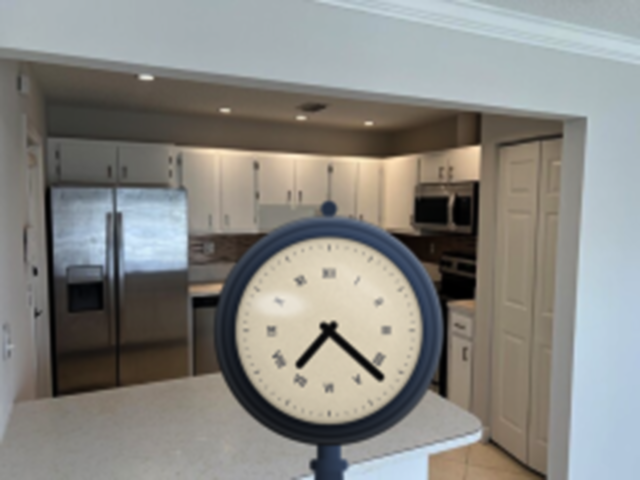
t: 7:22
